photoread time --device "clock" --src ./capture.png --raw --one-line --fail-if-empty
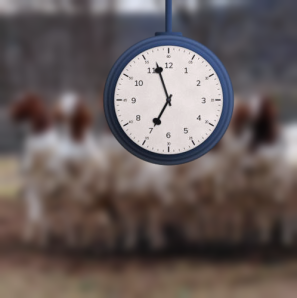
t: 6:57
